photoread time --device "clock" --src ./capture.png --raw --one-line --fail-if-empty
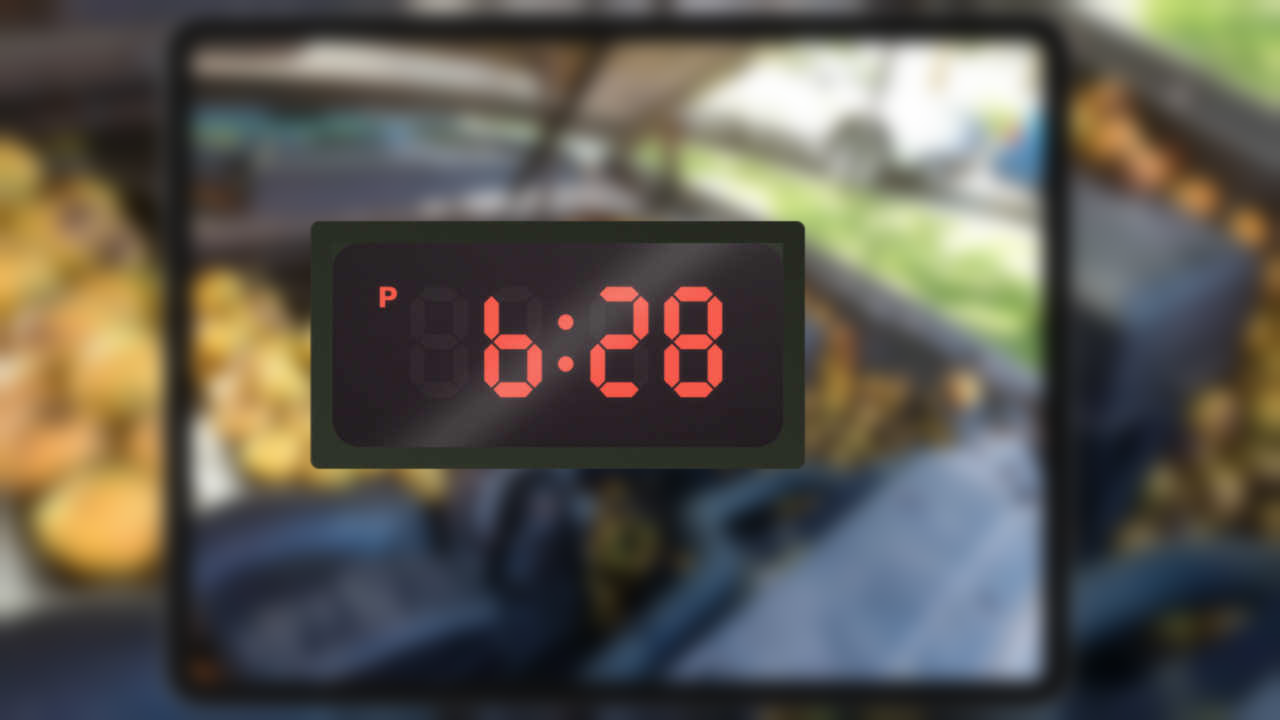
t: 6:28
